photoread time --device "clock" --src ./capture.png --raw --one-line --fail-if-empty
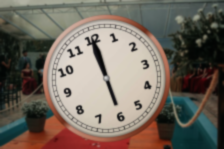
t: 6:00
